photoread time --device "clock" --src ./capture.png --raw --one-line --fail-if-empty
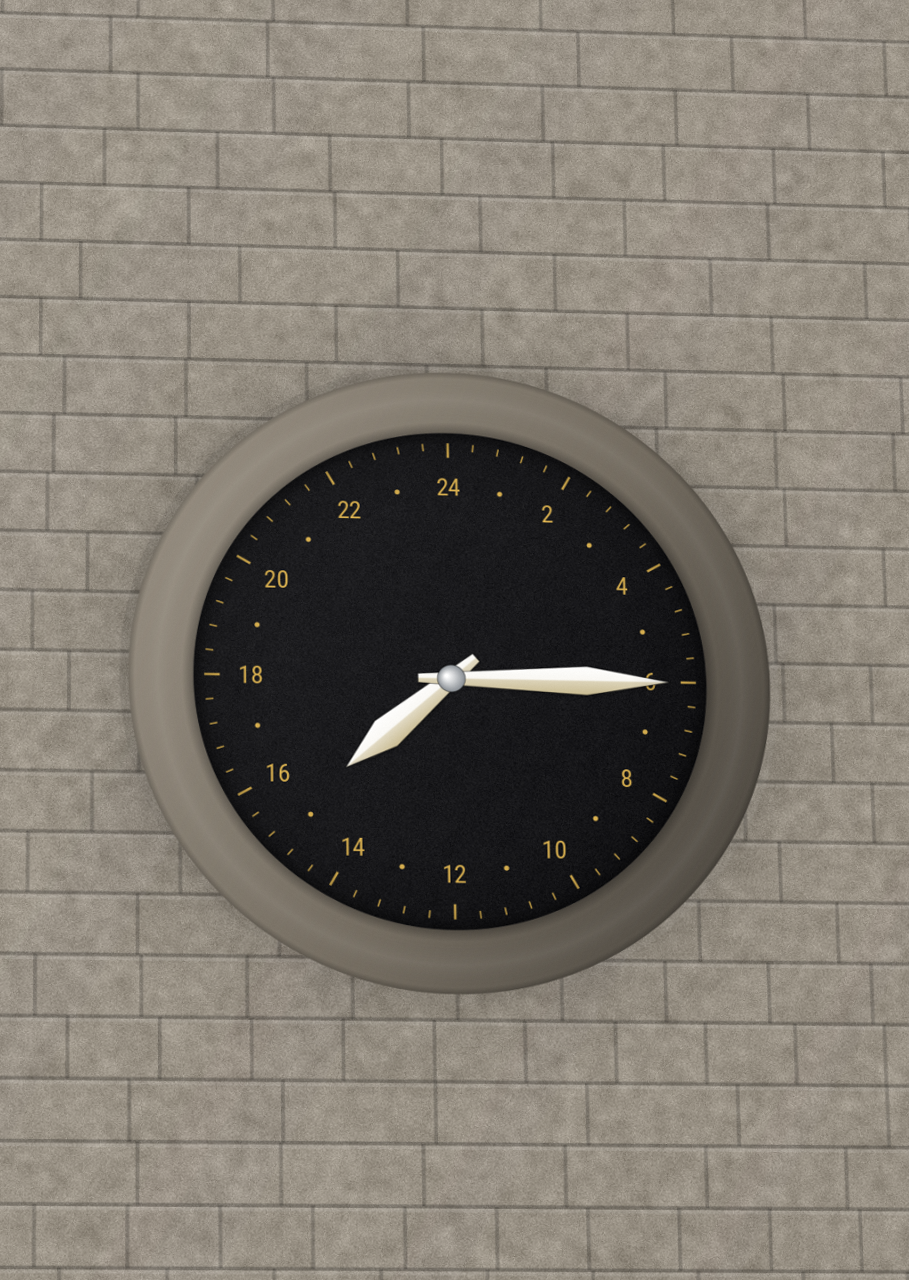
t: 15:15
